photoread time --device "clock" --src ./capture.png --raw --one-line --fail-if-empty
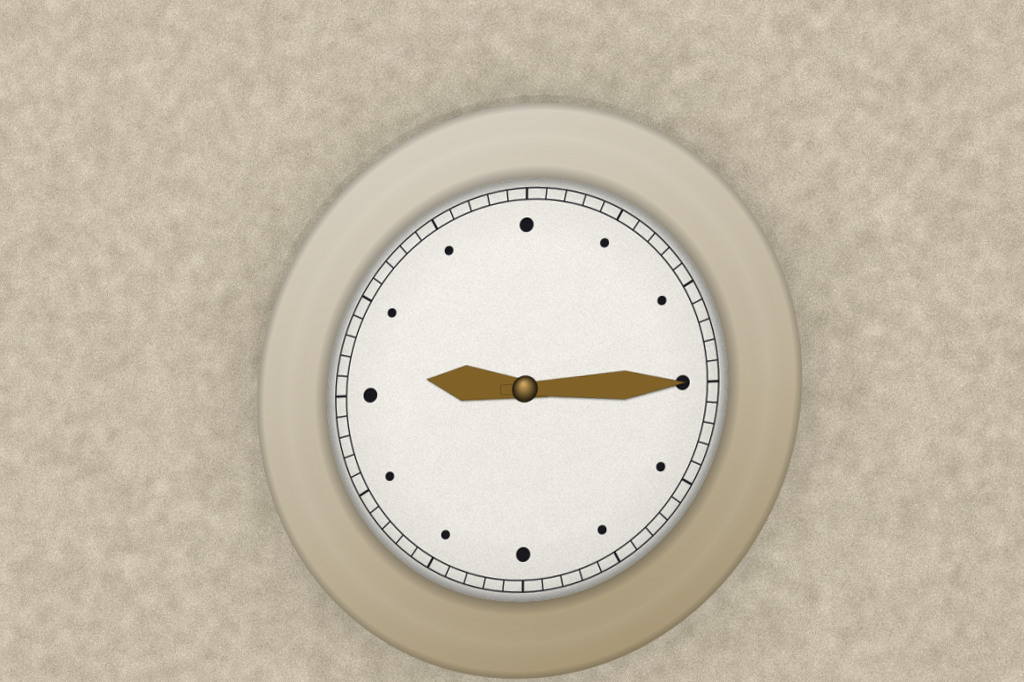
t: 9:15
